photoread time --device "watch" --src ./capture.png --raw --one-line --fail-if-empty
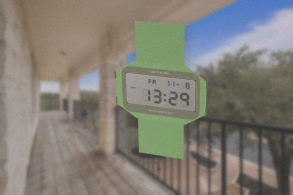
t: 13:29
